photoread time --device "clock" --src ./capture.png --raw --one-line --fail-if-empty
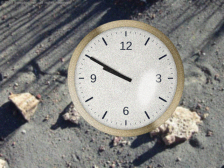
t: 9:50
